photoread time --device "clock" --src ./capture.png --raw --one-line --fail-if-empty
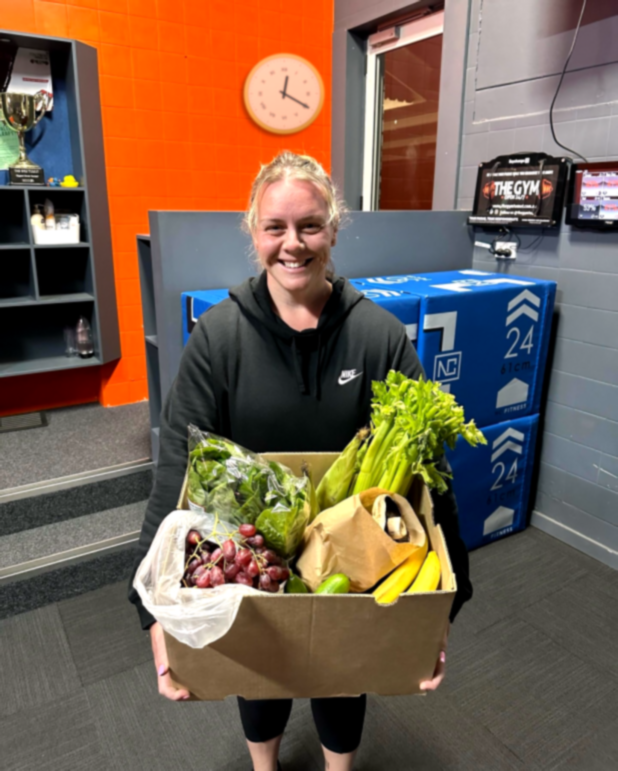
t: 12:20
